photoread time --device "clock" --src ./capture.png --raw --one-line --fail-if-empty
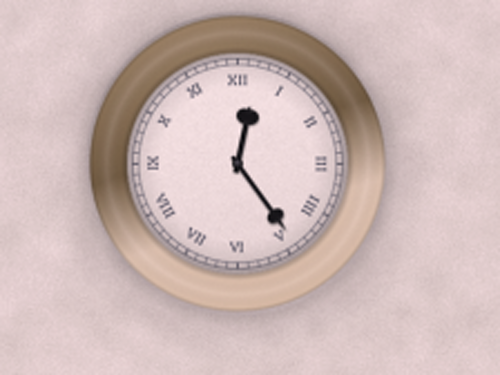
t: 12:24
